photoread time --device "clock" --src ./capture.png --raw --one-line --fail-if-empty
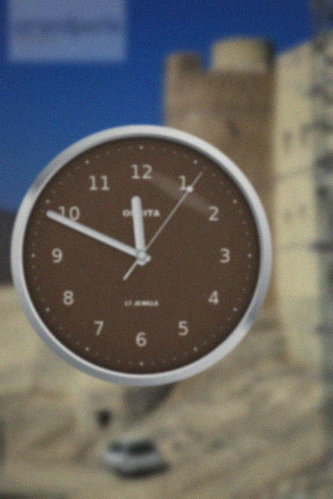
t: 11:49:06
